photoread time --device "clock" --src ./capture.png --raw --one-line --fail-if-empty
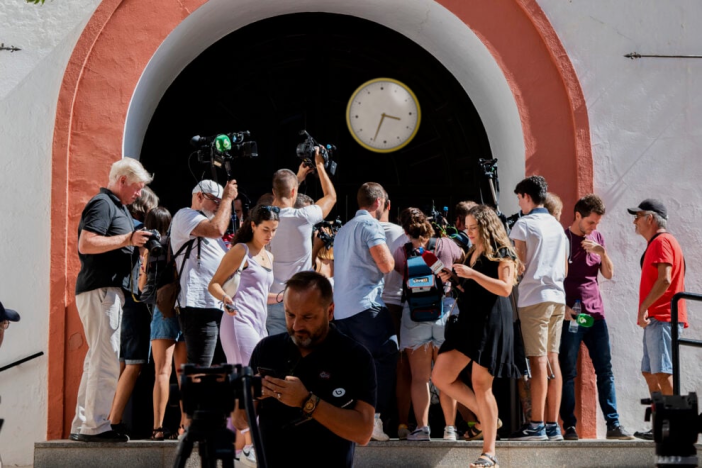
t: 3:34
